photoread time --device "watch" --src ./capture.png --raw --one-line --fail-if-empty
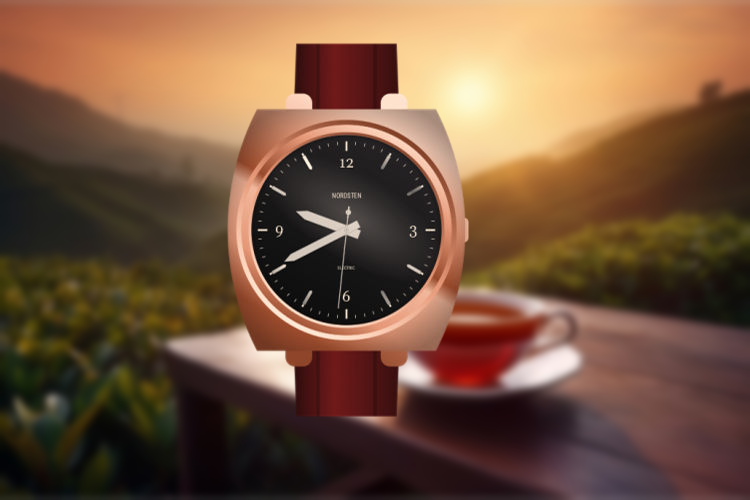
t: 9:40:31
